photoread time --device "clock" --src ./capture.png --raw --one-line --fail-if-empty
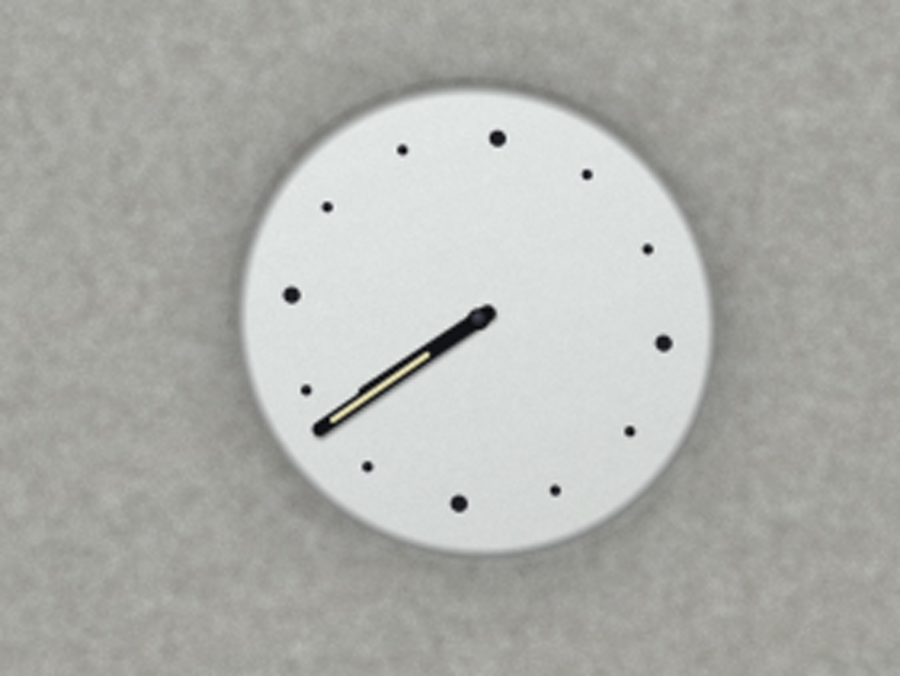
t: 7:38
